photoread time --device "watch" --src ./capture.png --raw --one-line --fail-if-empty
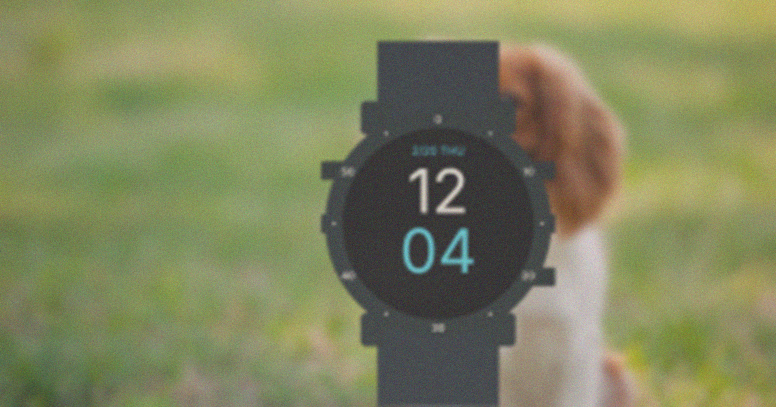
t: 12:04
